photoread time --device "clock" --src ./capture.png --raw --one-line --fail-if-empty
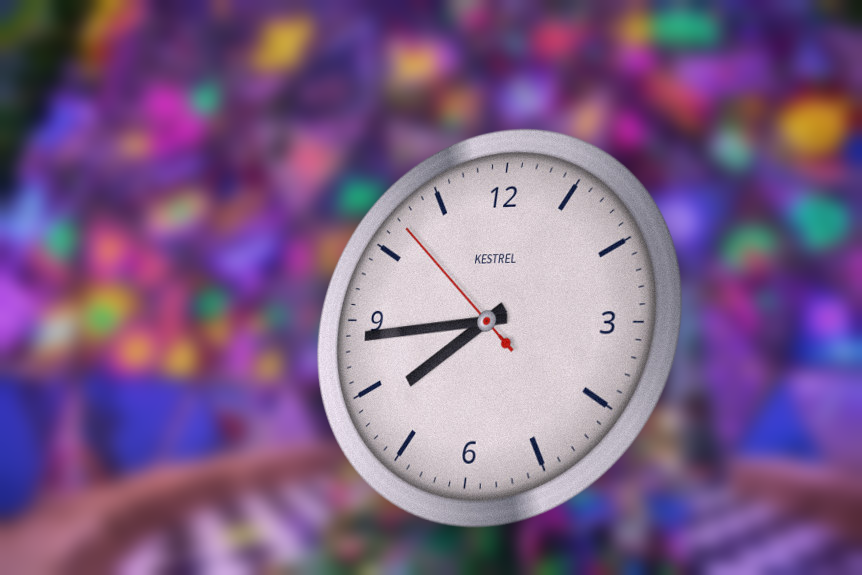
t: 7:43:52
